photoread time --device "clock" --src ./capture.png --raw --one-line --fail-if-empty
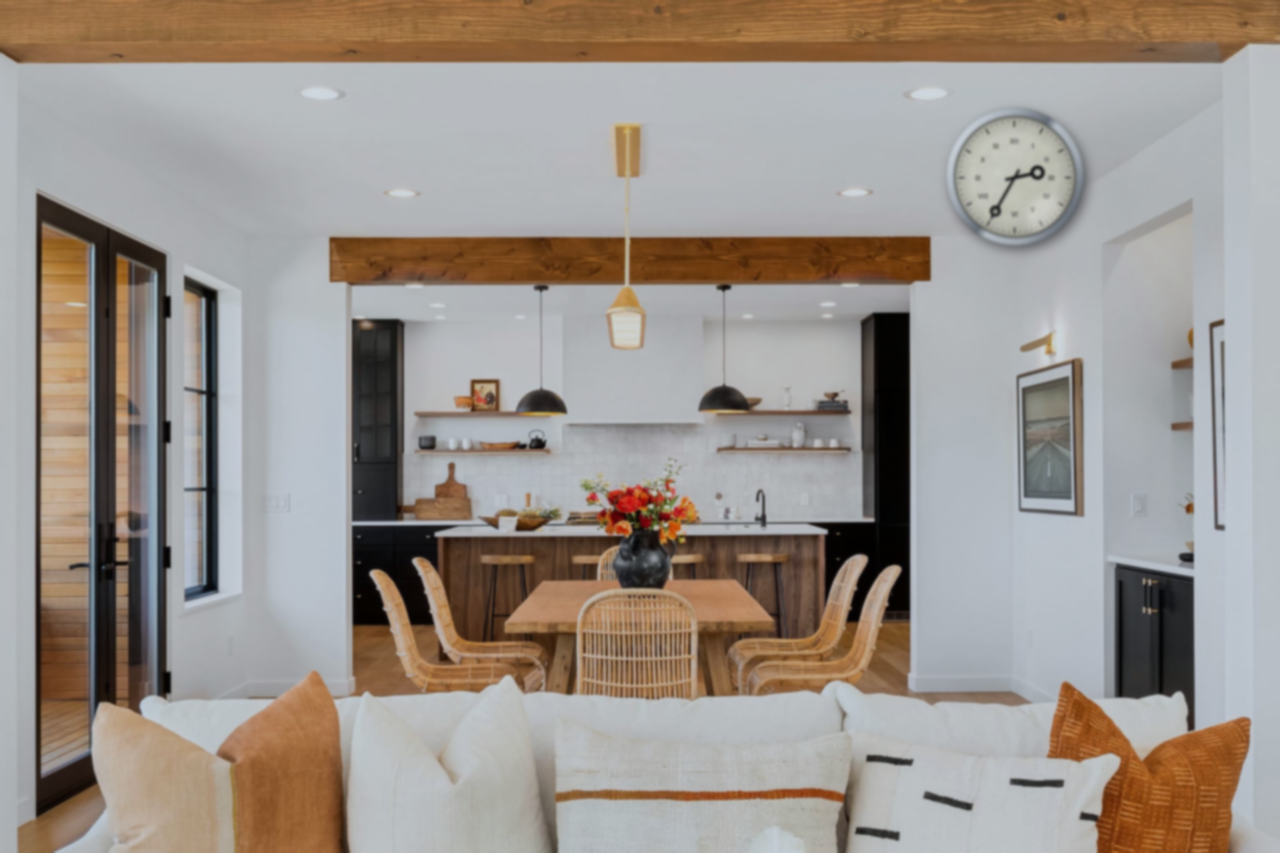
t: 2:35
